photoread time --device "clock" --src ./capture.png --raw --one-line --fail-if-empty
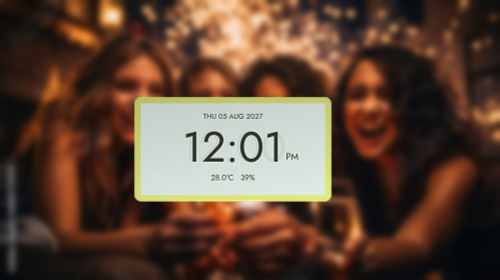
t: 12:01
